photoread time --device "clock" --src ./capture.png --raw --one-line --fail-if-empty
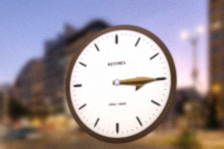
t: 3:15
